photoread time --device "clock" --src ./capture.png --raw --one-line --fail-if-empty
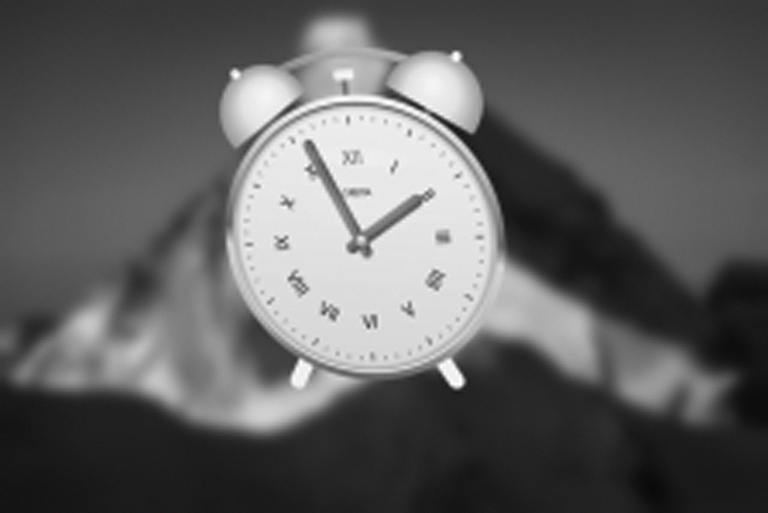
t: 1:56
